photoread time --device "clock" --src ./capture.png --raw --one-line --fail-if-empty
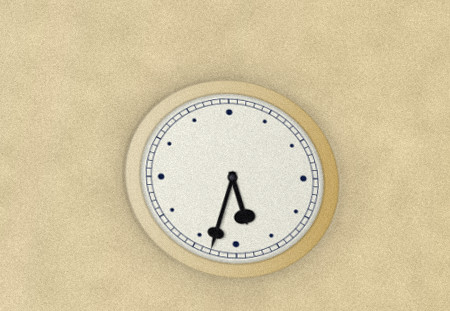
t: 5:33
